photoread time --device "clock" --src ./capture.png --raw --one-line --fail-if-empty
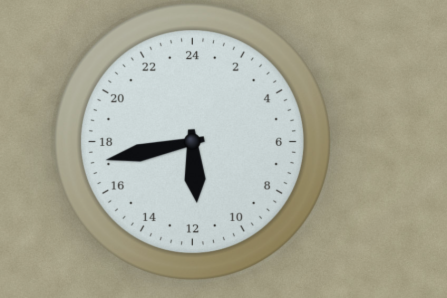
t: 11:43
